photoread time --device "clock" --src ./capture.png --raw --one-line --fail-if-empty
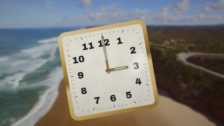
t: 3:00
